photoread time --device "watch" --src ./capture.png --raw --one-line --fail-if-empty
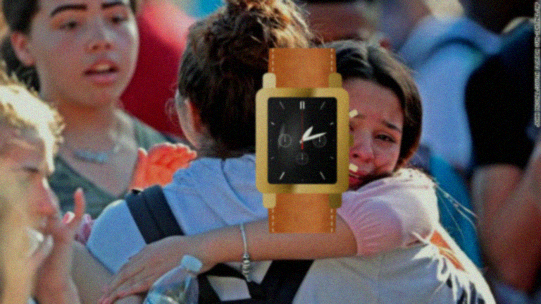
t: 1:12
